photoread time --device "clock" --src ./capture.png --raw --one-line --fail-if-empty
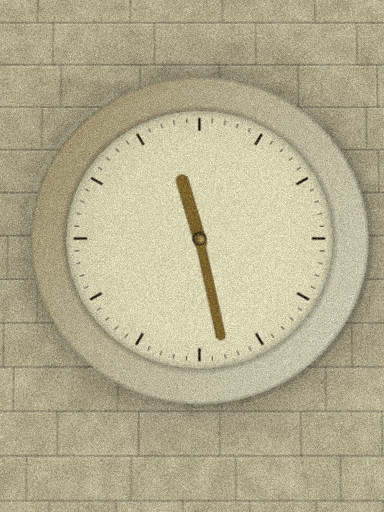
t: 11:28
